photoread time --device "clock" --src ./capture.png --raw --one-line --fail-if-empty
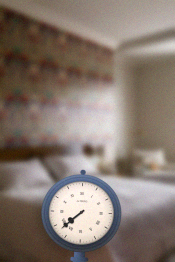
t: 7:38
